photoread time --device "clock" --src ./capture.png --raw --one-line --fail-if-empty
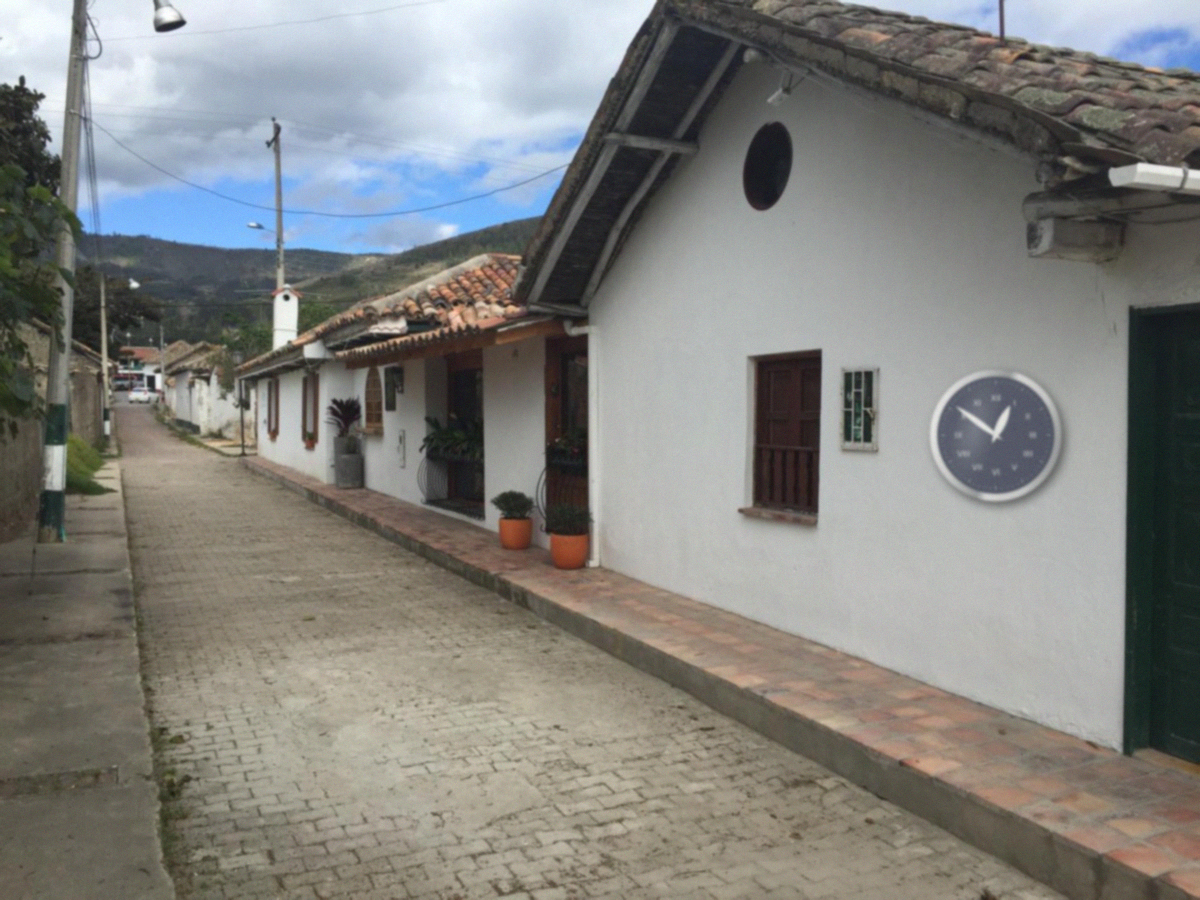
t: 12:51
